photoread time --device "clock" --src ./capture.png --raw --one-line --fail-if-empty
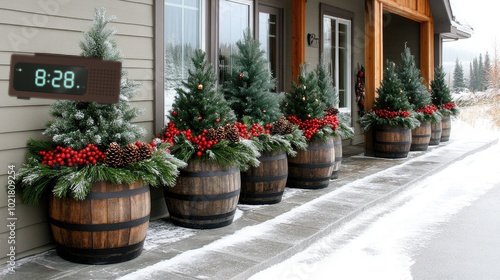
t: 8:28
